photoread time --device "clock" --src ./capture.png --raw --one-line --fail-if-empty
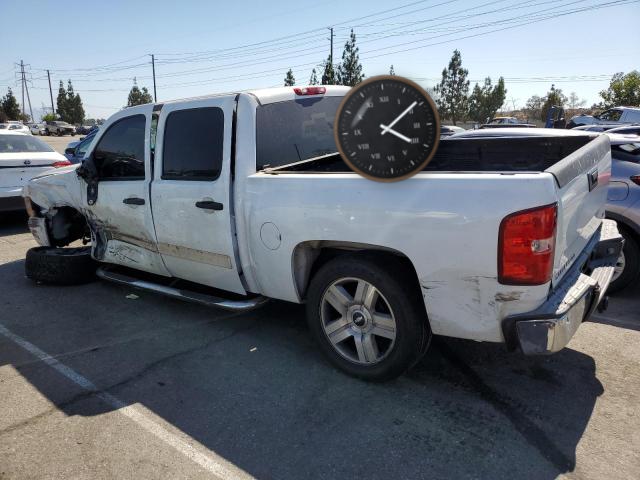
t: 4:09
